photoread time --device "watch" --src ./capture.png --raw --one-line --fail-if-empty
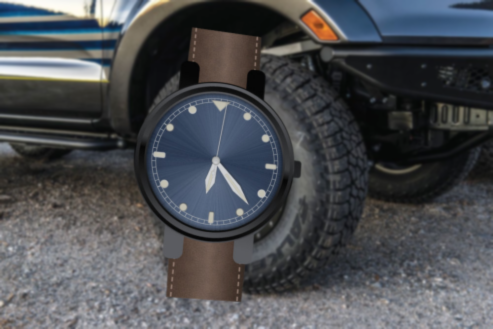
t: 6:23:01
